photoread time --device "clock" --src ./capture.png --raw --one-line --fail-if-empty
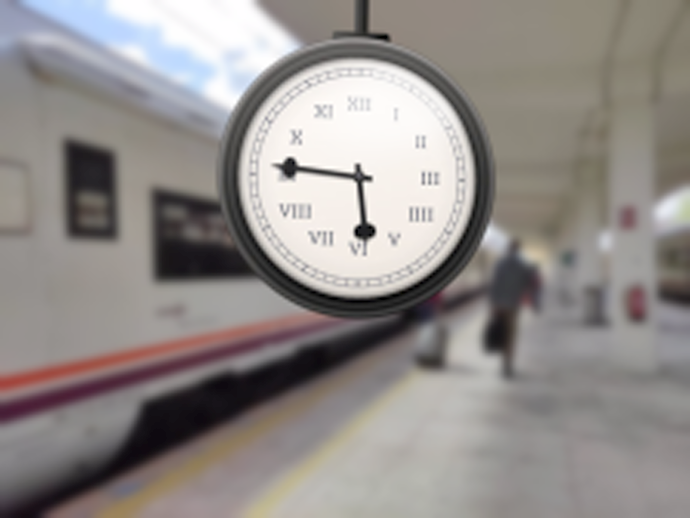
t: 5:46
